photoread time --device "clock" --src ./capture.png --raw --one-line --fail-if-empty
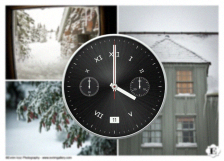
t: 4:00
